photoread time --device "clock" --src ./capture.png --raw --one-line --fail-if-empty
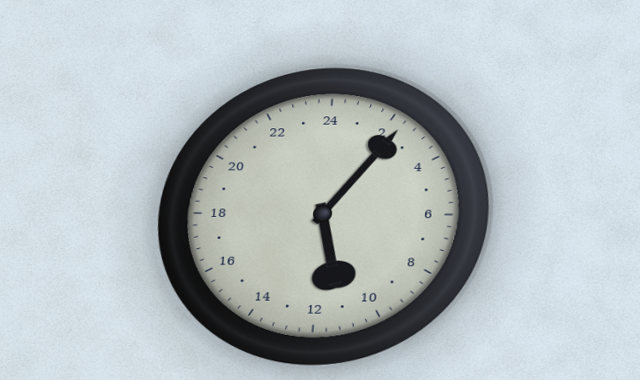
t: 11:06
